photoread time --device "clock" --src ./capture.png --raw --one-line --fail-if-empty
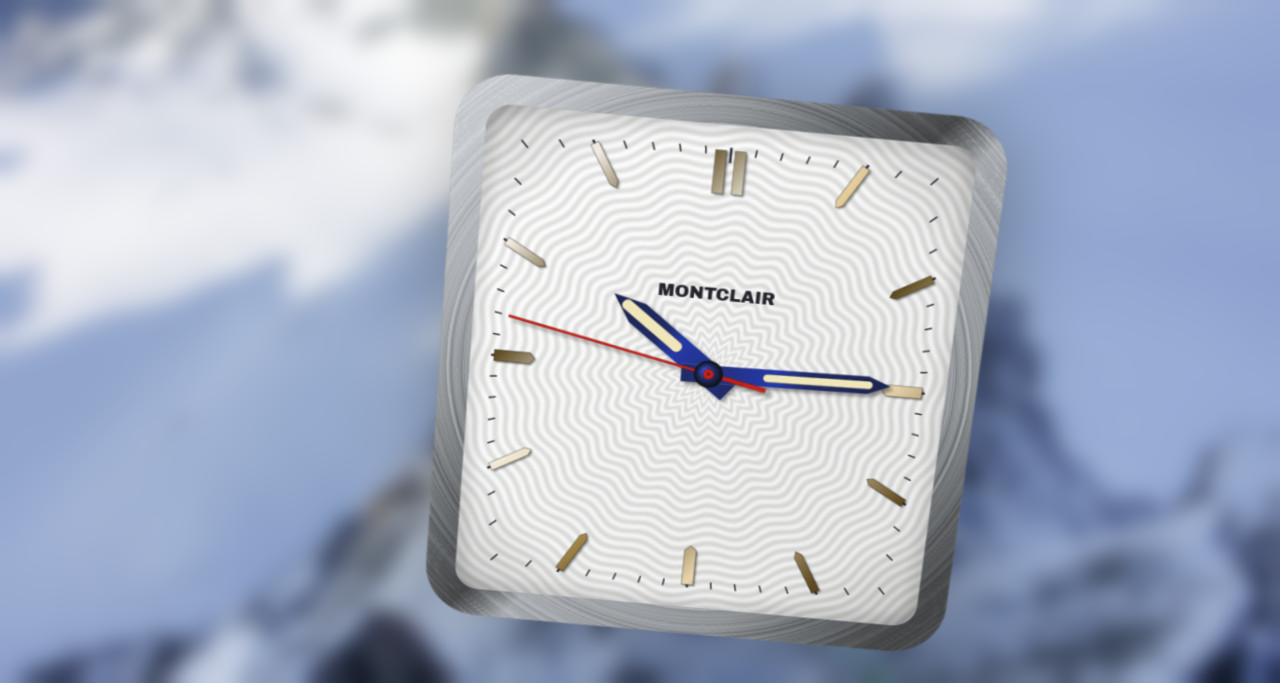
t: 10:14:47
